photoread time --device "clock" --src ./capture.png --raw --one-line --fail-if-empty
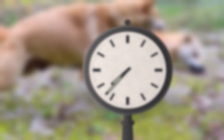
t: 7:37
